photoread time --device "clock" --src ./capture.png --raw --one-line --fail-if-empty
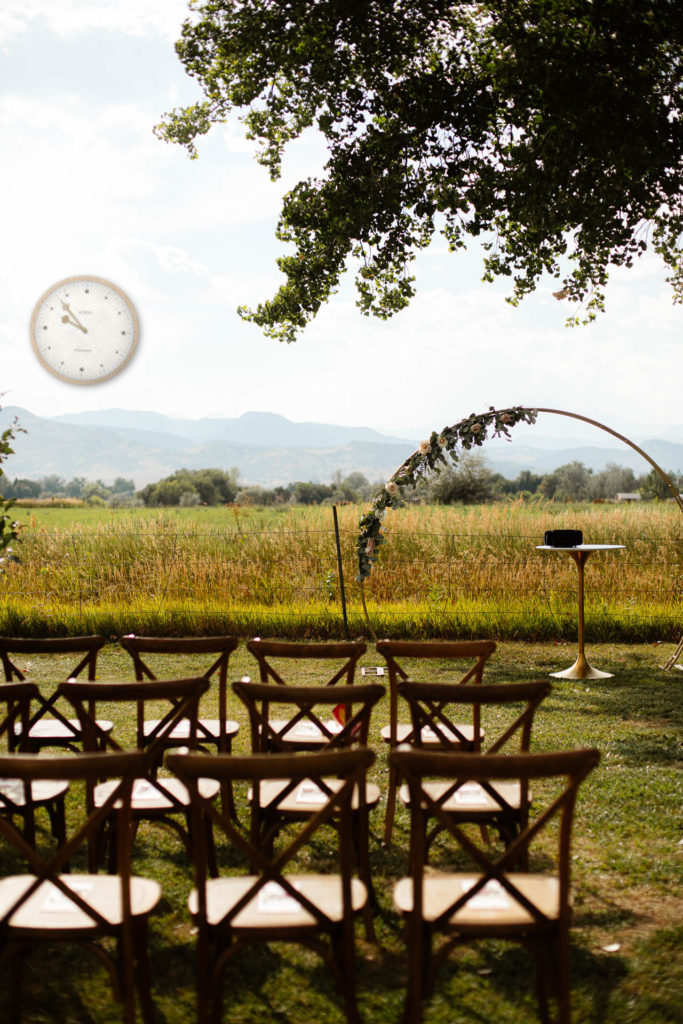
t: 9:53
